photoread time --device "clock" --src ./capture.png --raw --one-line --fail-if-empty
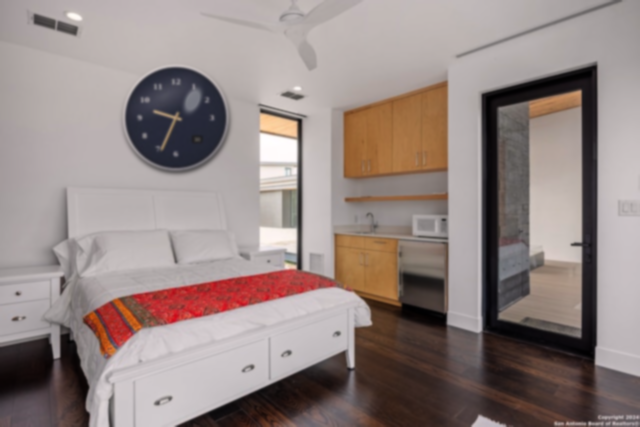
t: 9:34
